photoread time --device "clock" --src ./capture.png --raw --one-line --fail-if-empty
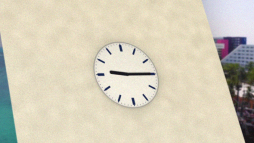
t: 9:15
